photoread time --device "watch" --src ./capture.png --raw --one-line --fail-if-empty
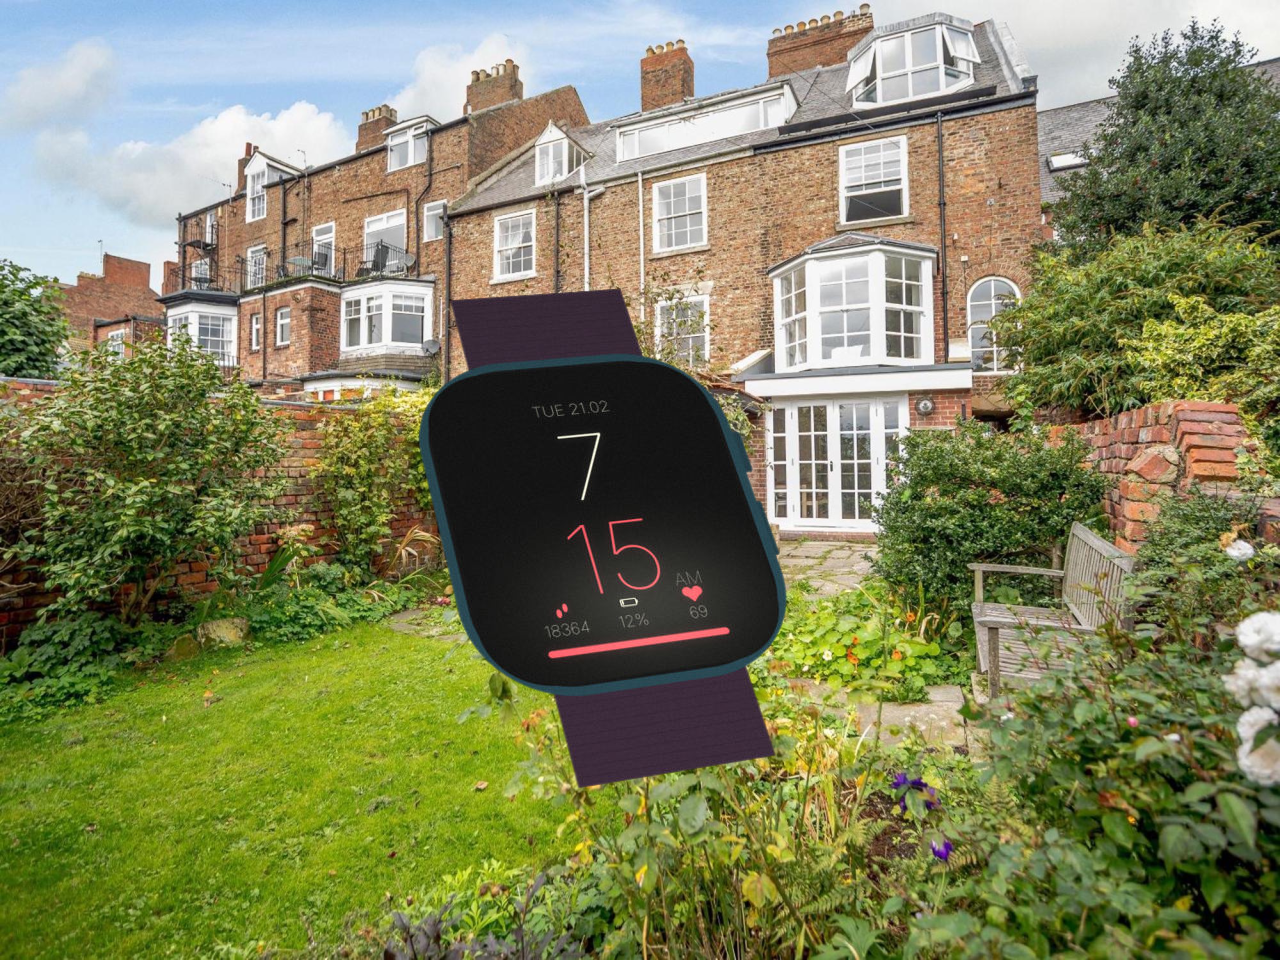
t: 7:15
